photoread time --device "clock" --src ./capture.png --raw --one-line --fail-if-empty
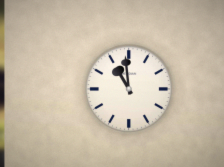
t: 10:59
